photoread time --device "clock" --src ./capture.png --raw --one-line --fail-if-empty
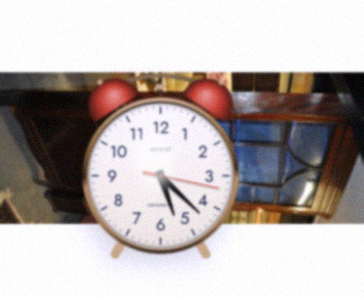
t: 5:22:17
